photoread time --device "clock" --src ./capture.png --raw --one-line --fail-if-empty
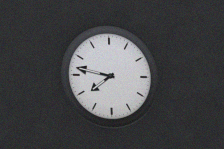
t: 7:47
